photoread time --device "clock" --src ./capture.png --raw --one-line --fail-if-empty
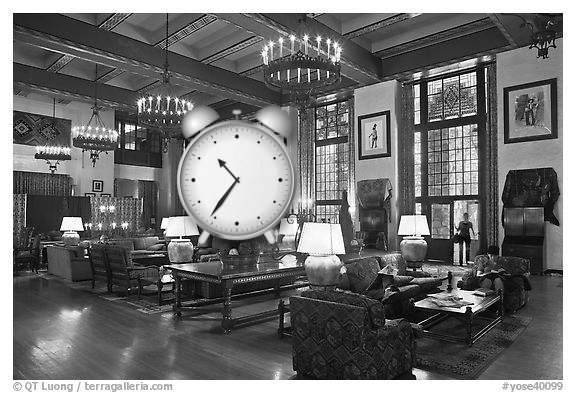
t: 10:36
